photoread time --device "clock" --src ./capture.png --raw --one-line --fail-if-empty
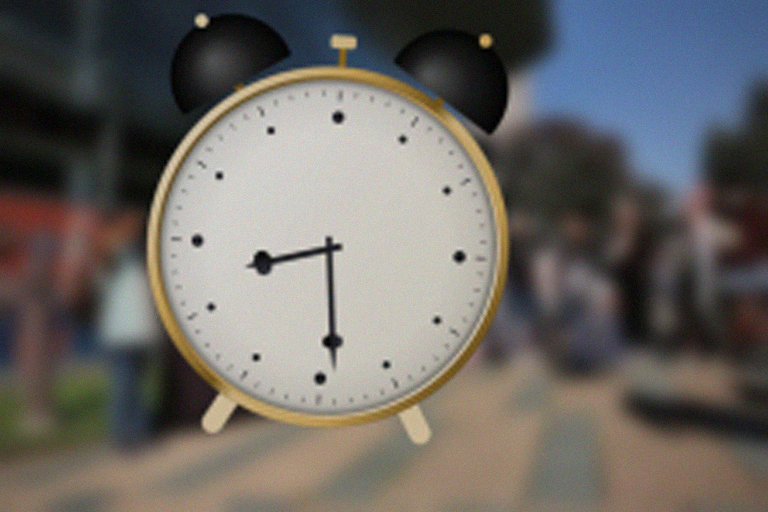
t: 8:29
